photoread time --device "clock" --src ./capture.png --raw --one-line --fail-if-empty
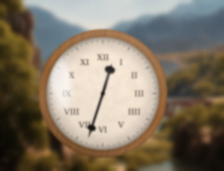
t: 12:33
